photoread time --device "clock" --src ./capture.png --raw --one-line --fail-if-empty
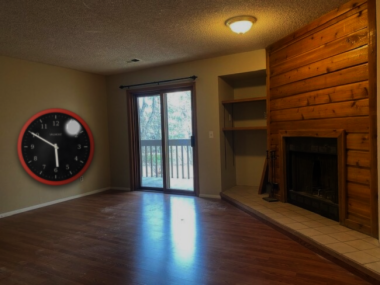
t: 5:50
